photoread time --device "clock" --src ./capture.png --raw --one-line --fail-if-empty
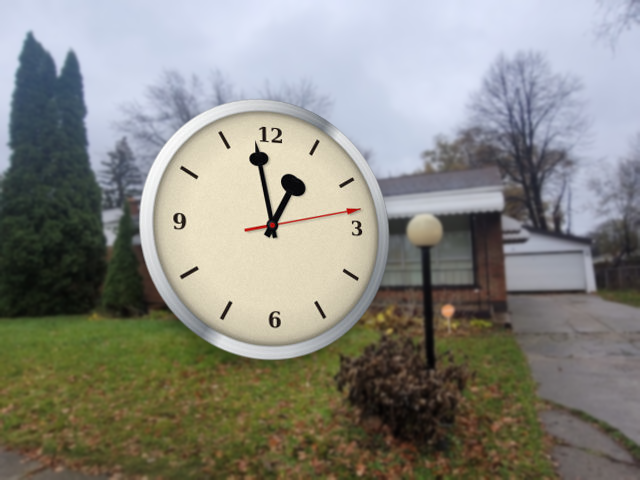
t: 12:58:13
